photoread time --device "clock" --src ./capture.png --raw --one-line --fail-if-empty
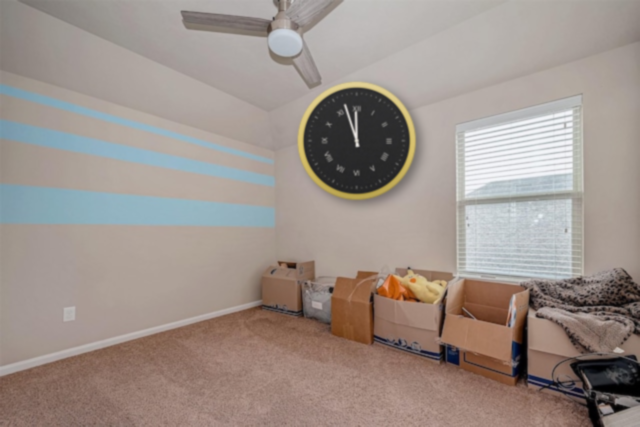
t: 11:57
